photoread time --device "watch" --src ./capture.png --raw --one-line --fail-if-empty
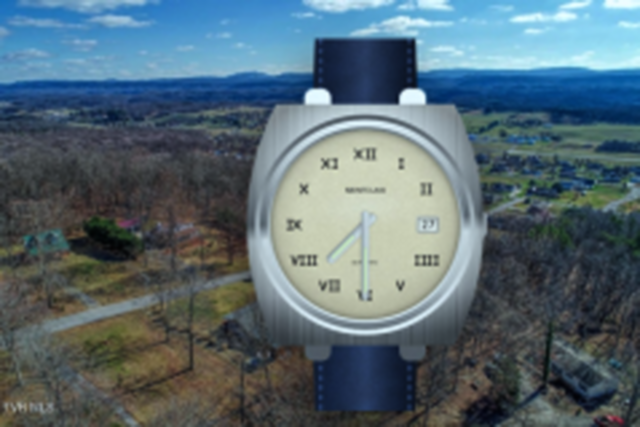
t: 7:30
